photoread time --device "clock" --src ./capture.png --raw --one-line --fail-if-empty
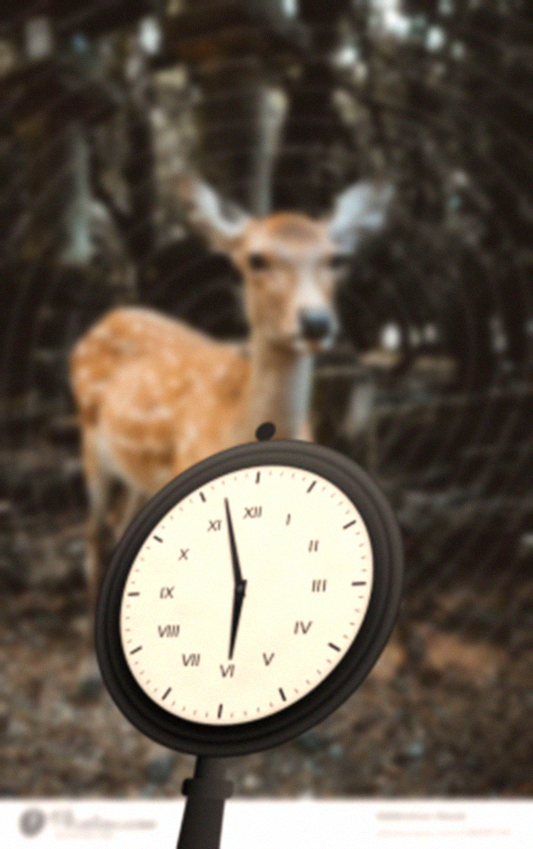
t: 5:57
